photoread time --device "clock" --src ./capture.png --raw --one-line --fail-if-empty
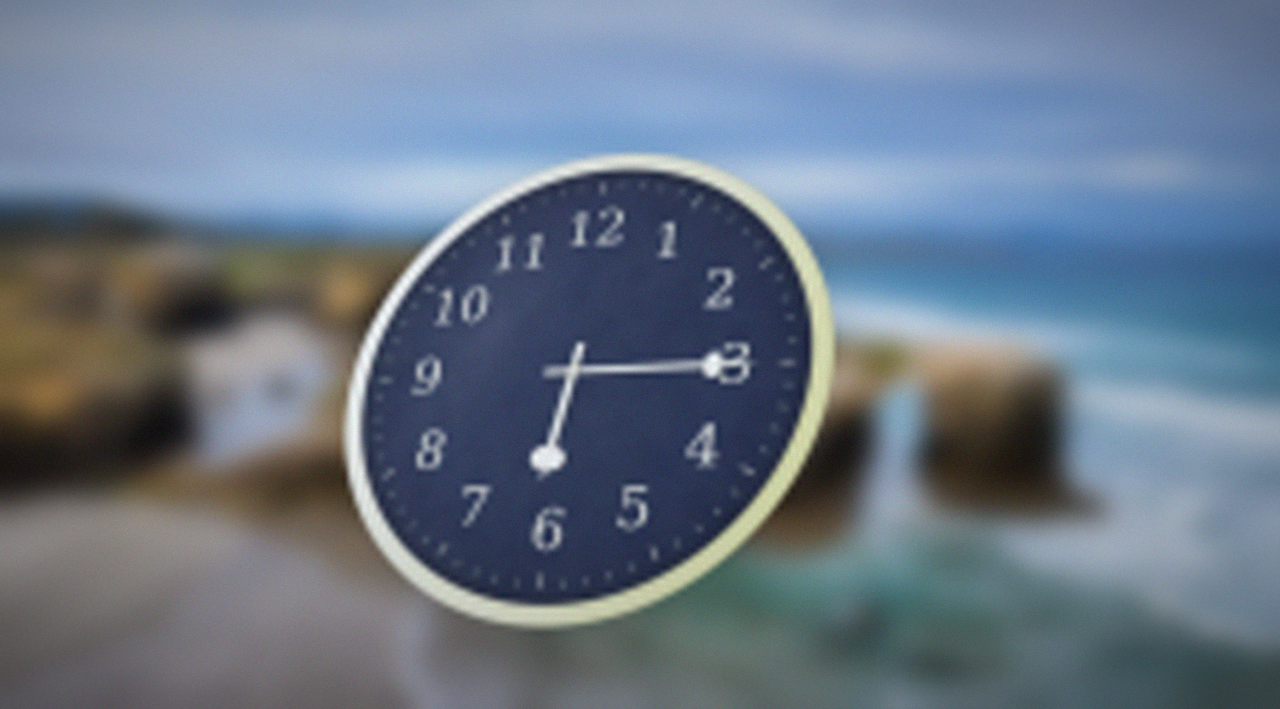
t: 6:15
